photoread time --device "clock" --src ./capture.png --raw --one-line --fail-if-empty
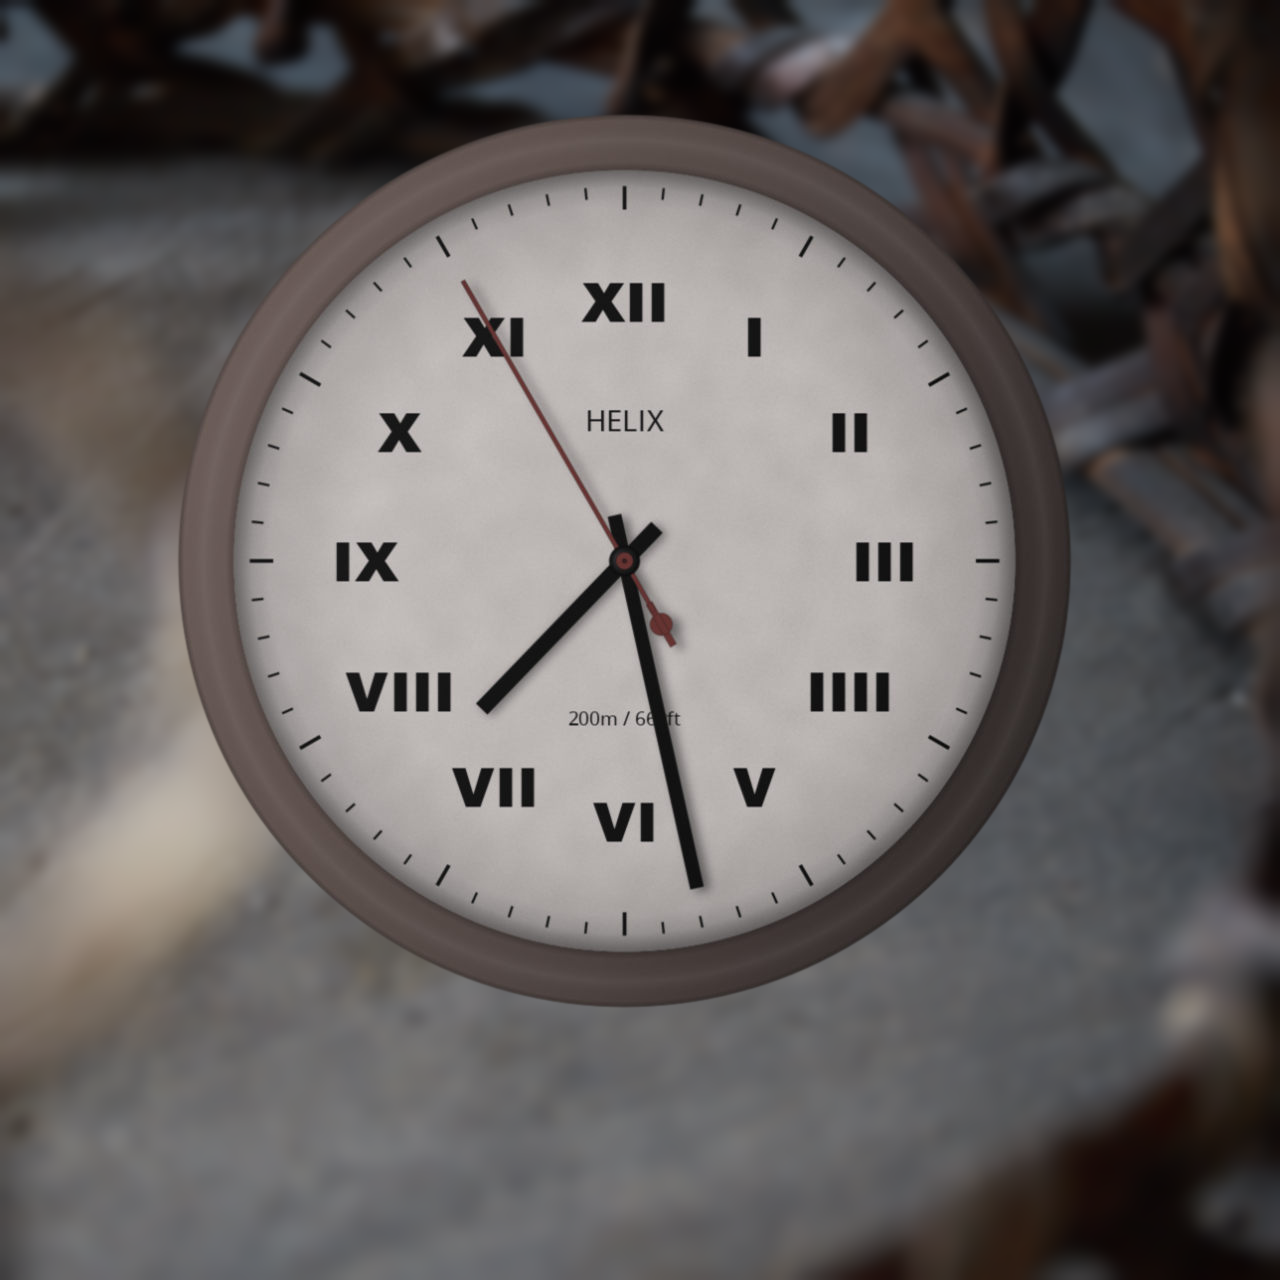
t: 7:27:55
